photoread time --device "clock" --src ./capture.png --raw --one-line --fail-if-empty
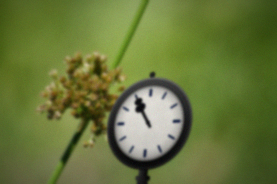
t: 10:55
